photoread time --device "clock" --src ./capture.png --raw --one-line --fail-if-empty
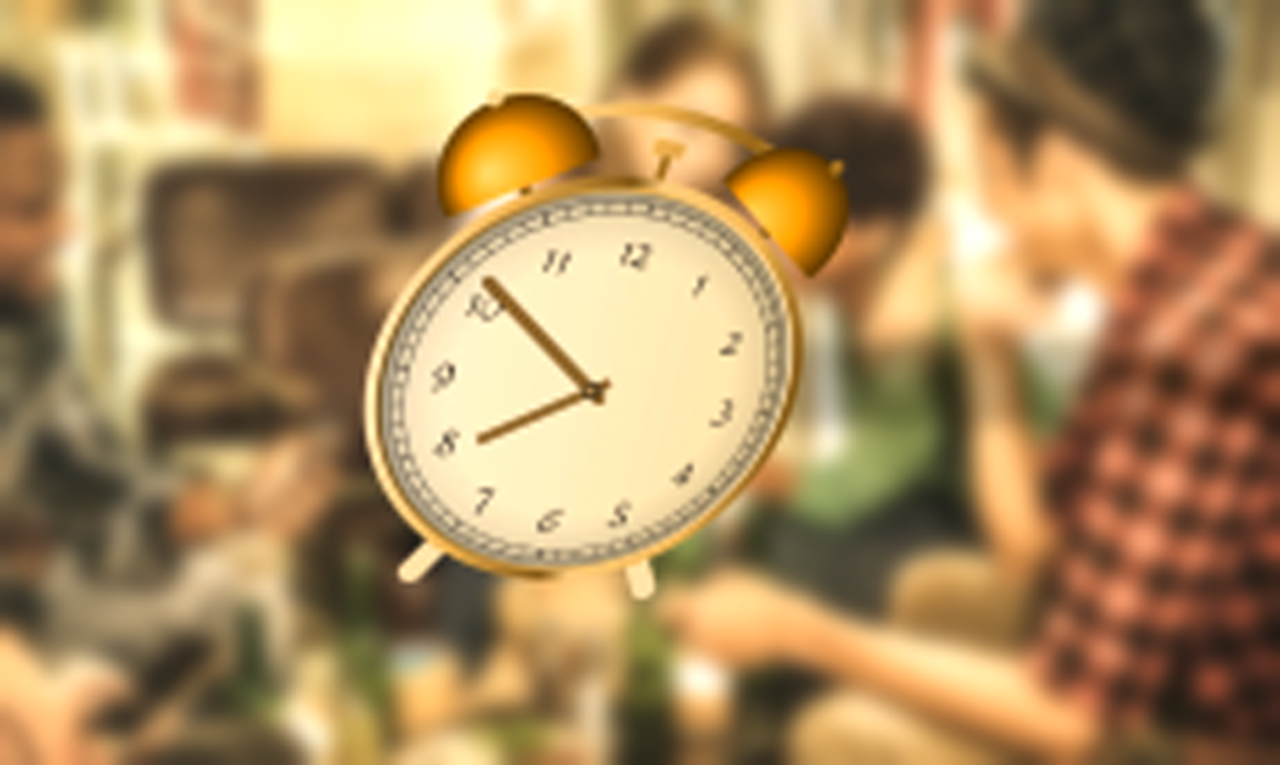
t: 7:51
